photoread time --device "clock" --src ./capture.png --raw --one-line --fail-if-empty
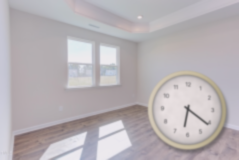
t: 6:21
